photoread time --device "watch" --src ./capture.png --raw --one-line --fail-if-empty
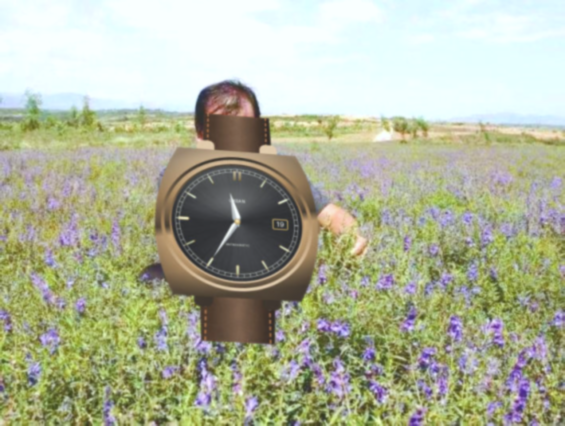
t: 11:35
